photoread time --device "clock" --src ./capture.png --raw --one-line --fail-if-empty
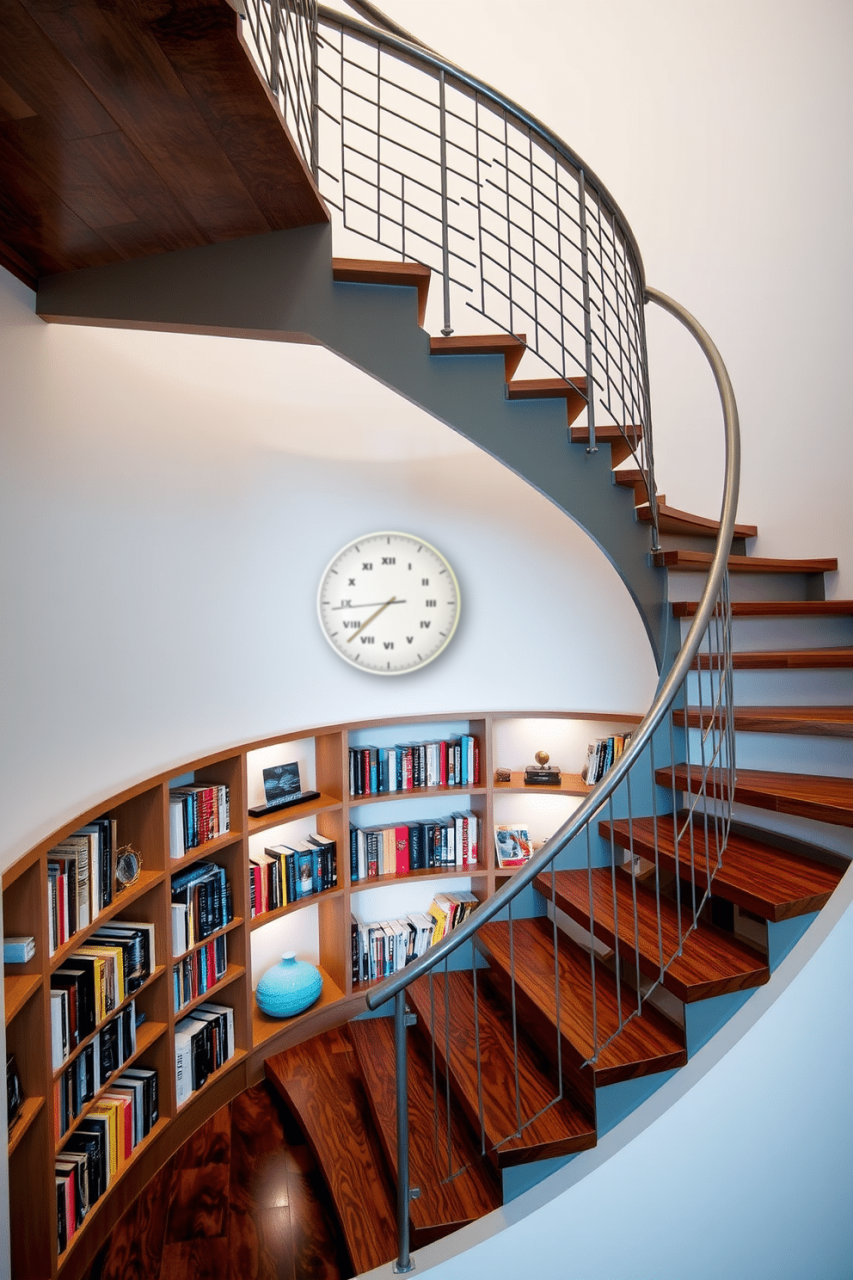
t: 7:37:44
